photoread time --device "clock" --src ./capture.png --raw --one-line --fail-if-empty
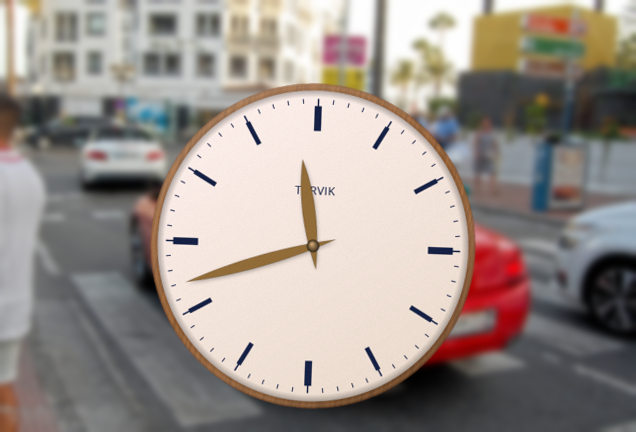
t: 11:42
